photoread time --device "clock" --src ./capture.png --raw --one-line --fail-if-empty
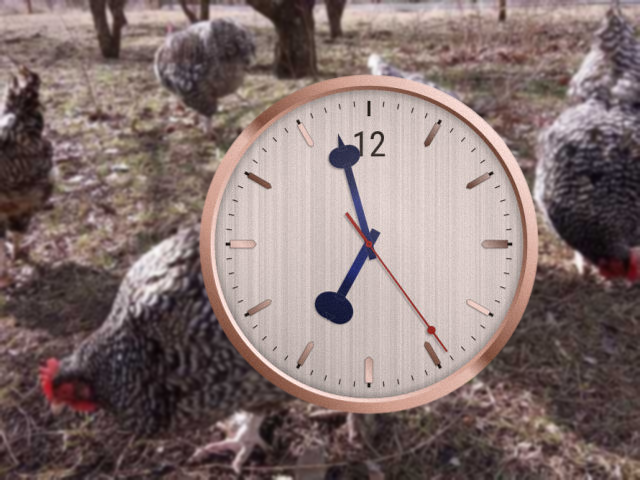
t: 6:57:24
